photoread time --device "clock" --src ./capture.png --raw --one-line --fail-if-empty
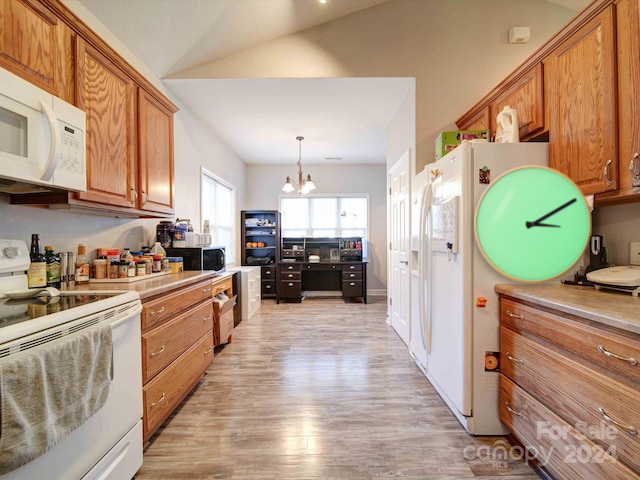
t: 3:10
